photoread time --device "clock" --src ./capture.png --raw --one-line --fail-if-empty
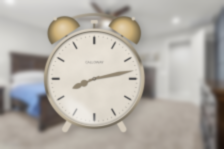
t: 8:13
